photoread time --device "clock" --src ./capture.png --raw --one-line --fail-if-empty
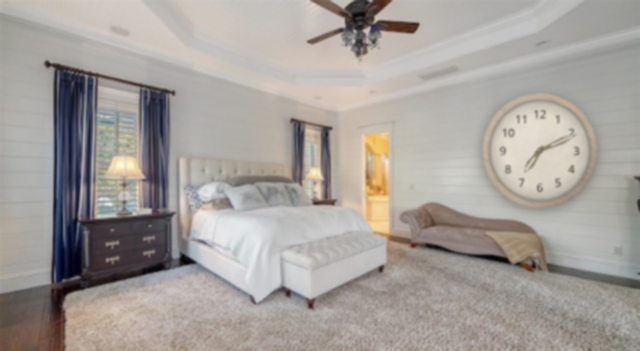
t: 7:11
